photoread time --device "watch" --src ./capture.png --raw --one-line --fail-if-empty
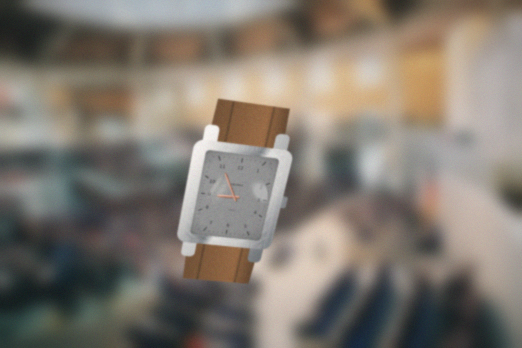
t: 8:55
